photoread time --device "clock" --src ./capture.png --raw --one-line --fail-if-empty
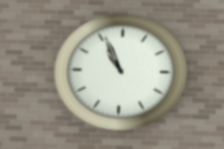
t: 10:56
